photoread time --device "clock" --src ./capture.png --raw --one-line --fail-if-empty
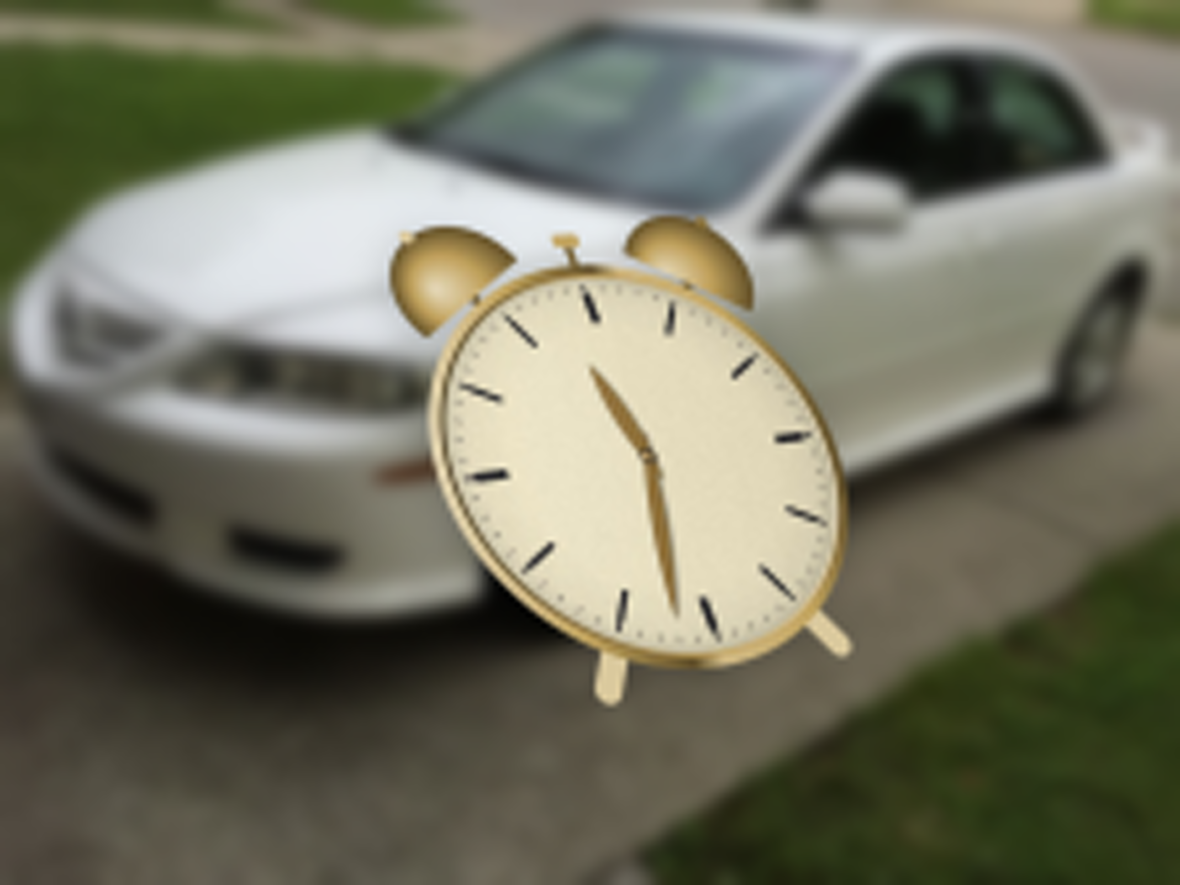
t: 11:32
